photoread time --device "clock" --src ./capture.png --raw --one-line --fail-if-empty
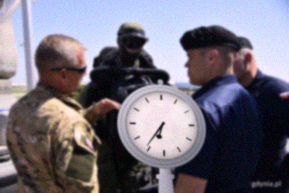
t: 6:36
